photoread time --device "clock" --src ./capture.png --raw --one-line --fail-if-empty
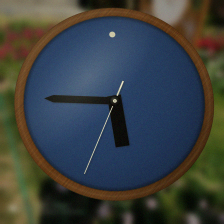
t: 5:45:34
